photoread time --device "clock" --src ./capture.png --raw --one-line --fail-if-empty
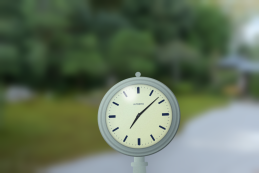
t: 7:08
